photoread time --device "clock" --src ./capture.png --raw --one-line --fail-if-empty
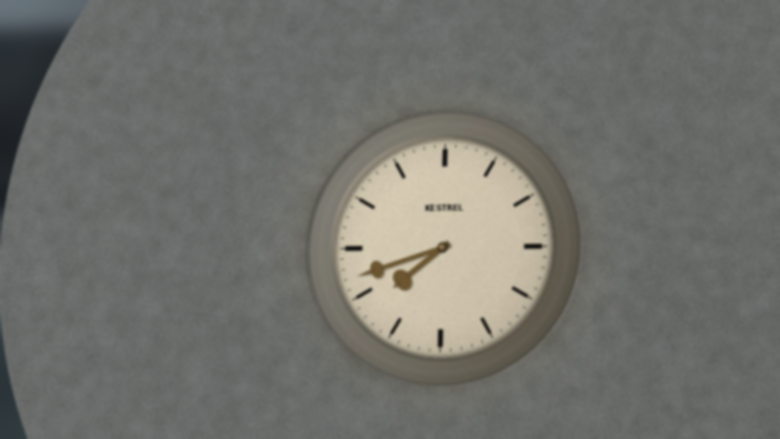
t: 7:42
